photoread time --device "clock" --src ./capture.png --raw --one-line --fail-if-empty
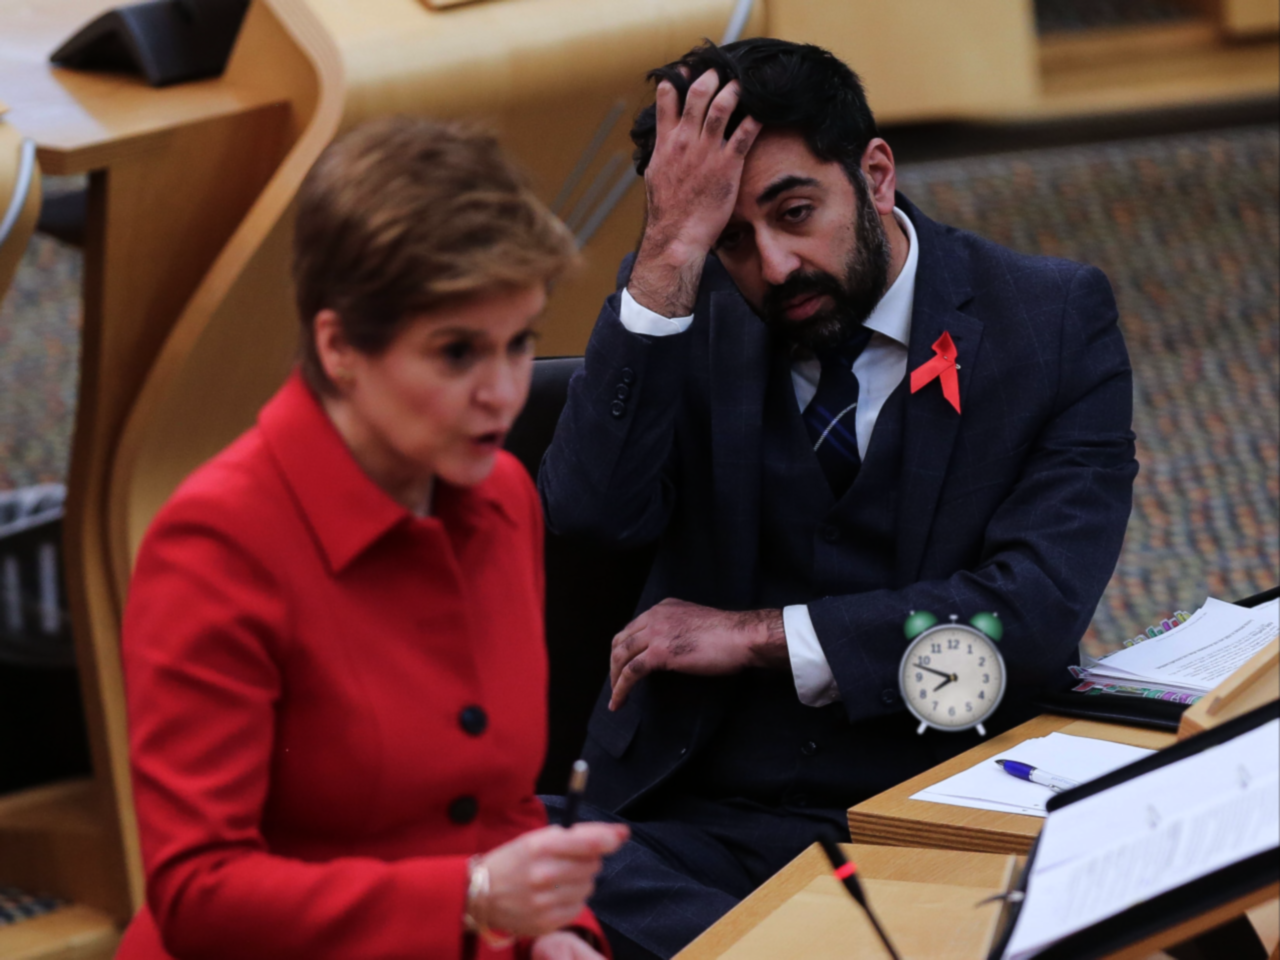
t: 7:48
